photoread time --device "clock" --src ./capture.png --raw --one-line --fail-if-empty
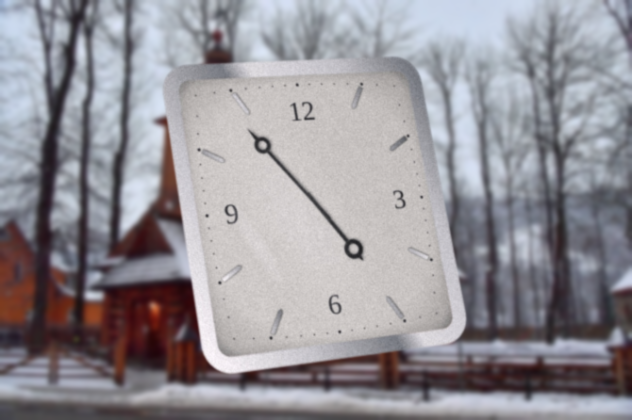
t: 4:54
